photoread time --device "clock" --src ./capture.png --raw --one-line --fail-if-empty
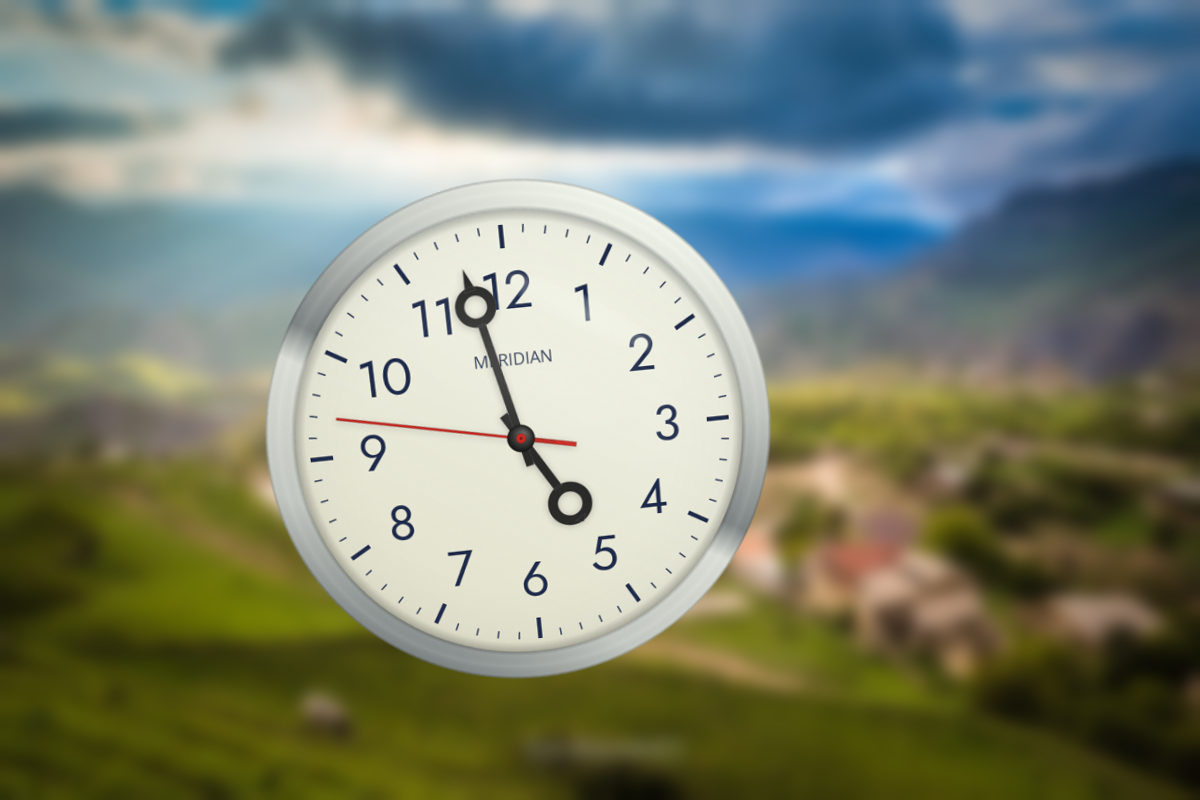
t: 4:57:47
